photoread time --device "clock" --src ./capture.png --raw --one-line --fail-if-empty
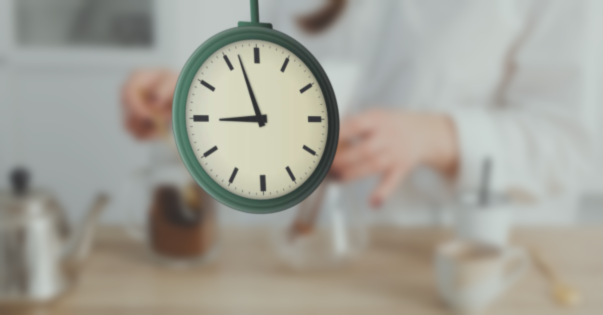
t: 8:57
